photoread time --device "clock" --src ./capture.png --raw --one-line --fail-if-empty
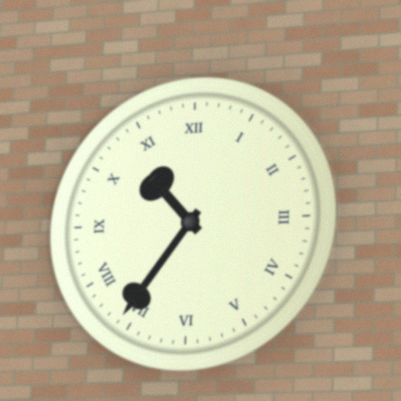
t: 10:36
